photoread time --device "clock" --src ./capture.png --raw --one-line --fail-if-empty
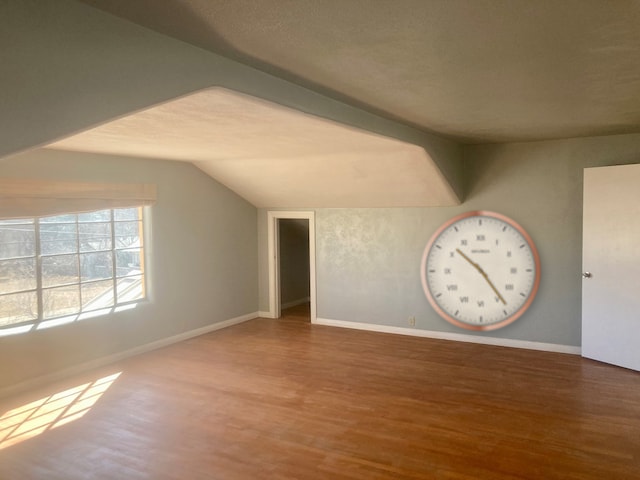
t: 10:24
